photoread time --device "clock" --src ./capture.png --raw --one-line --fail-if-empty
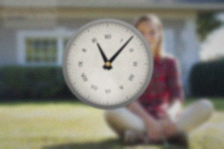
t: 11:07
